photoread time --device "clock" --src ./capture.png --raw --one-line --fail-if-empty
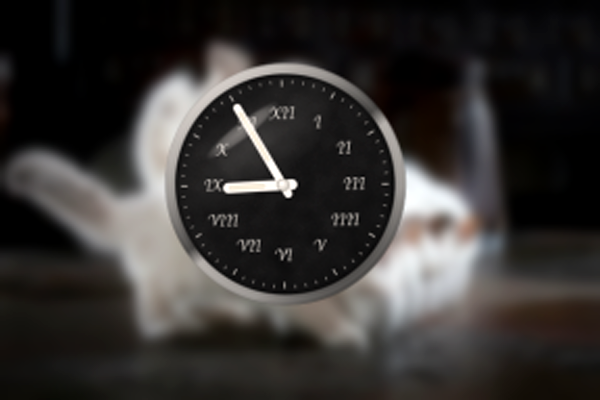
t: 8:55
